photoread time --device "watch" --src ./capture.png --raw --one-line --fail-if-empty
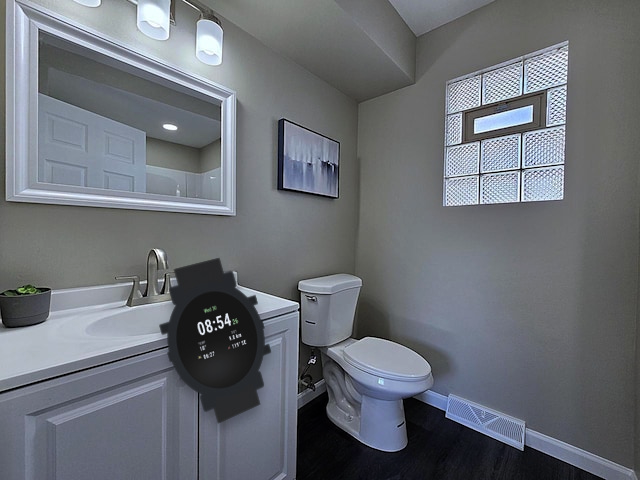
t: 8:54
